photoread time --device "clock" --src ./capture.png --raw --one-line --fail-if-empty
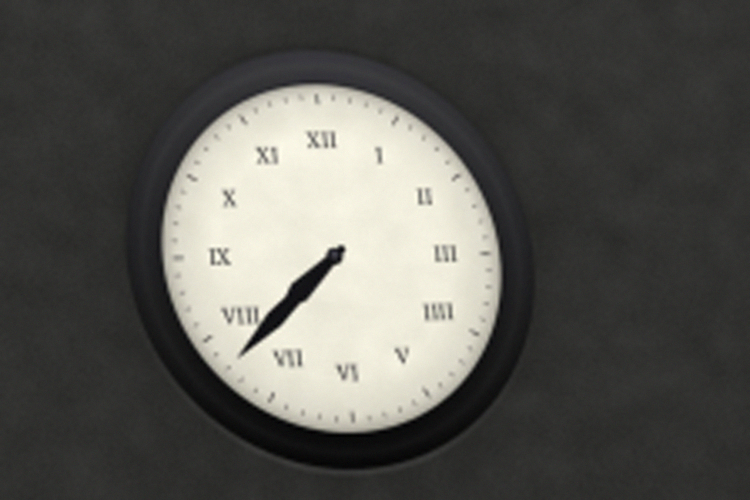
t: 7:38
